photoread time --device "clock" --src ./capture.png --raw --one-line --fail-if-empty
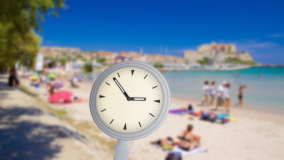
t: 2:53
